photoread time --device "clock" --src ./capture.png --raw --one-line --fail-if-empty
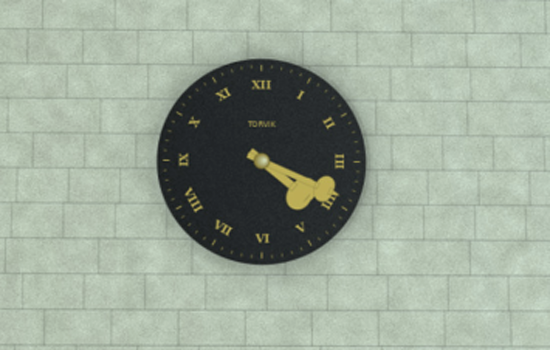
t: 4:19
